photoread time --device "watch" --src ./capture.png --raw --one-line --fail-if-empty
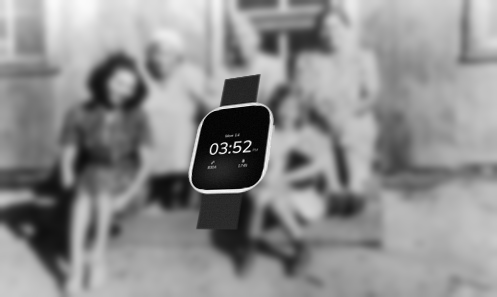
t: 3:52
